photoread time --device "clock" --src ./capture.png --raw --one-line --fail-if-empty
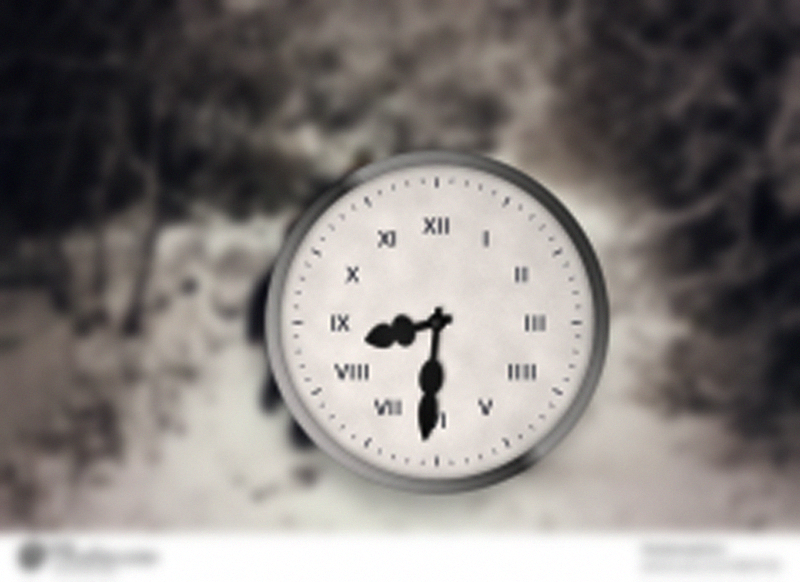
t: 8:31
